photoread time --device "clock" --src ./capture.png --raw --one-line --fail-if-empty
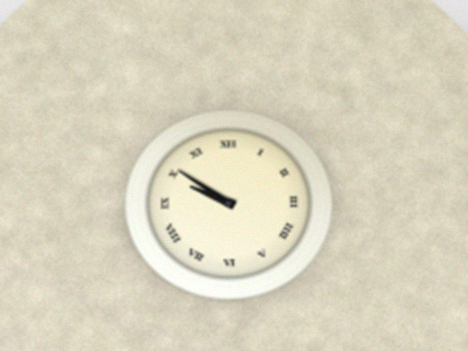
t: 9:51
